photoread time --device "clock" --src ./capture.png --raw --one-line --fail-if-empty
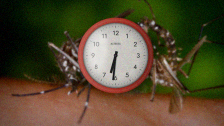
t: 6:31
